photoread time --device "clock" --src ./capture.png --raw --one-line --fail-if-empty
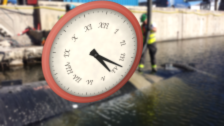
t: 4:18
